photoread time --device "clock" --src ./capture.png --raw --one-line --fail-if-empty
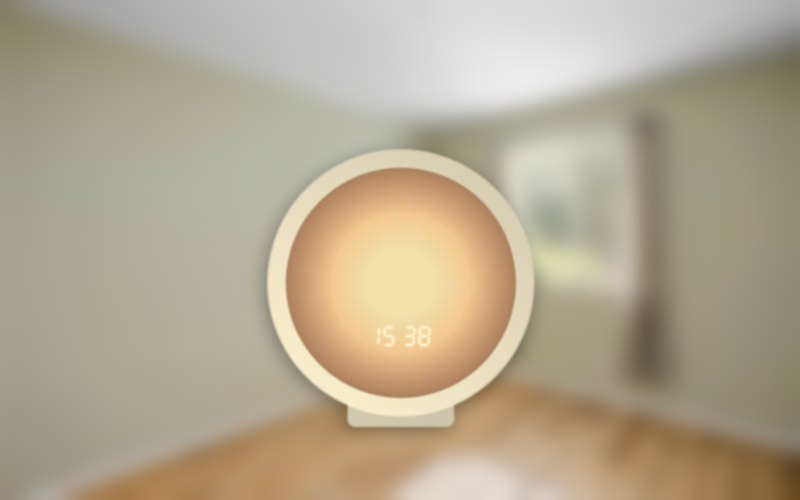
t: 15:38
